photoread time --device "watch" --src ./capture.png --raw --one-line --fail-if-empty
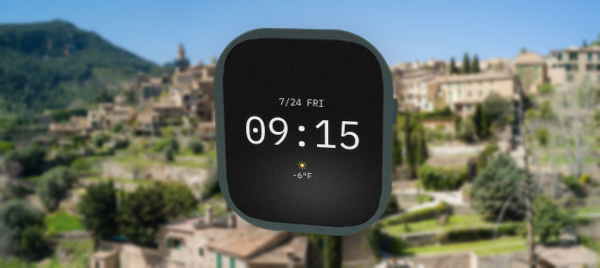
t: 9:15
